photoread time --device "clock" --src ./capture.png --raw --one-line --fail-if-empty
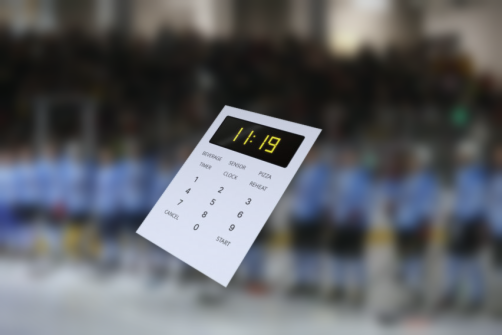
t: 11:19
